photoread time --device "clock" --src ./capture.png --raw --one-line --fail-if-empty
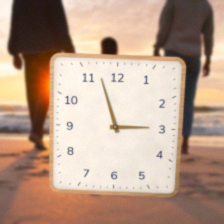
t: 2:57
